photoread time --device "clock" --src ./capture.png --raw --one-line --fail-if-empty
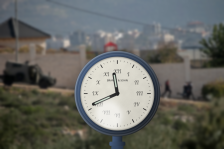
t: 11:41
